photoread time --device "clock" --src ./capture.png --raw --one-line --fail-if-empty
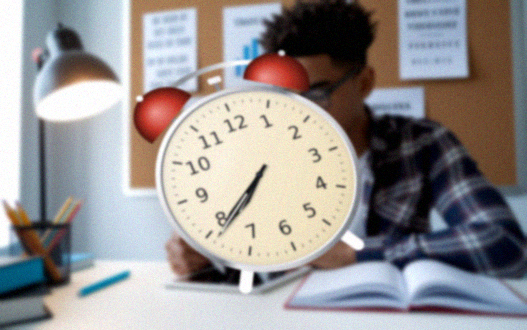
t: 7:39
